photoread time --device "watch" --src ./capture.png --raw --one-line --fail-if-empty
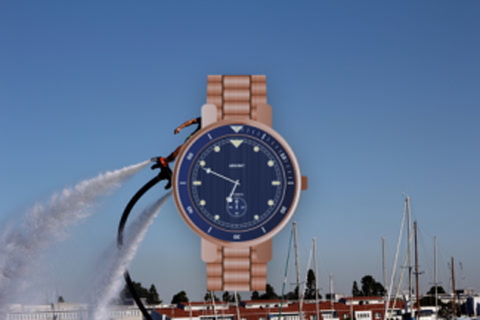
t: 6:49
